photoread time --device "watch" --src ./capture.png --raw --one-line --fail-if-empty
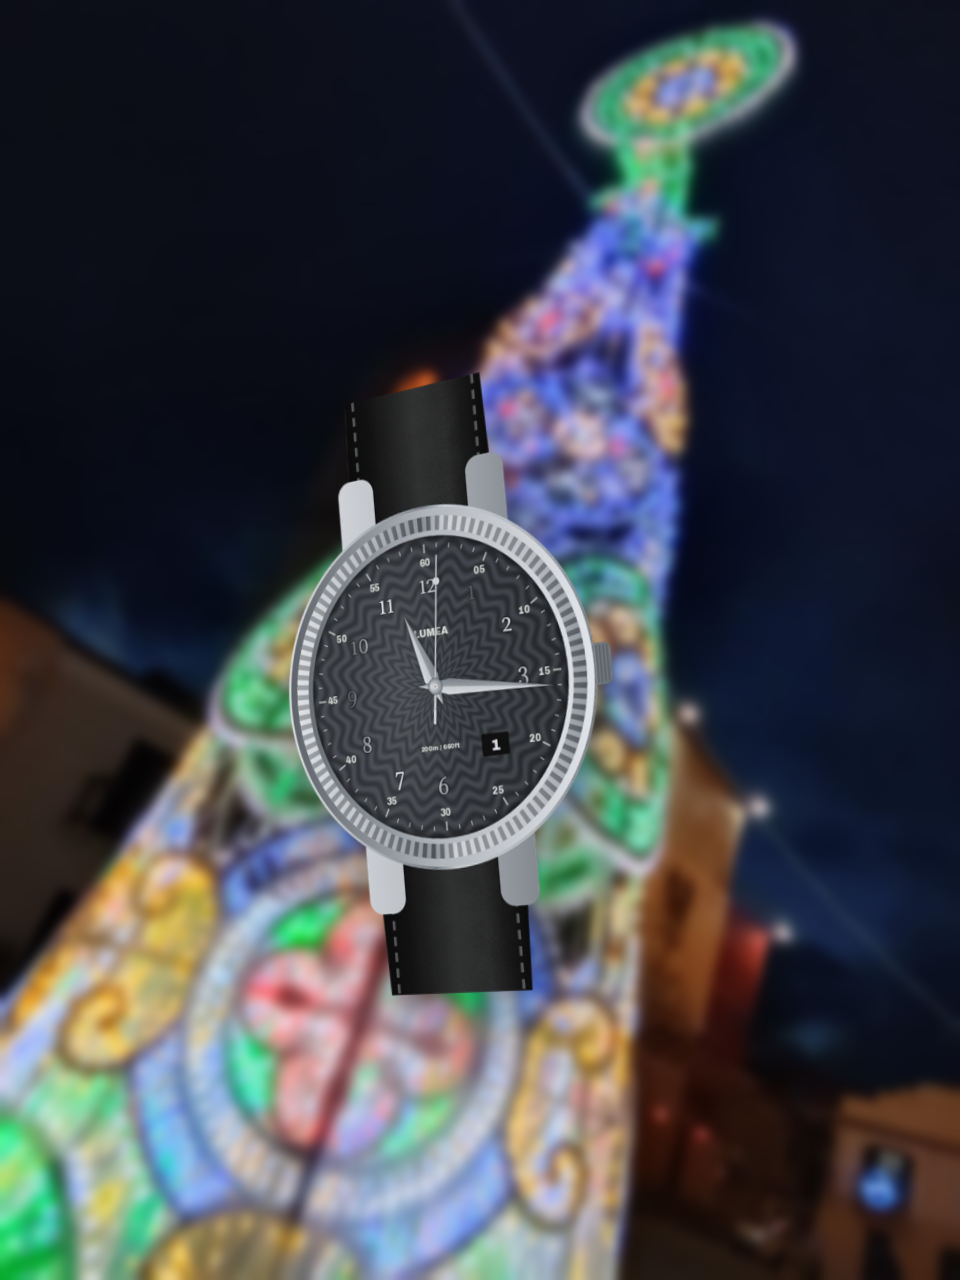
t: 11:16:01
